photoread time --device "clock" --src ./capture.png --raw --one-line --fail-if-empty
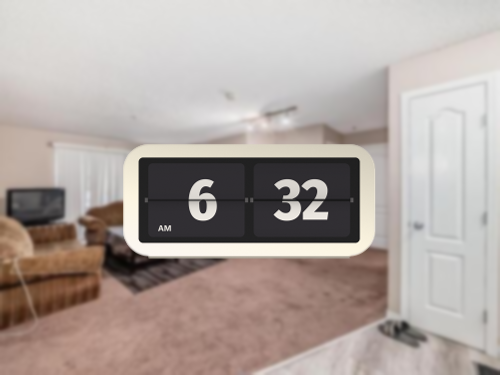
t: 6:32
